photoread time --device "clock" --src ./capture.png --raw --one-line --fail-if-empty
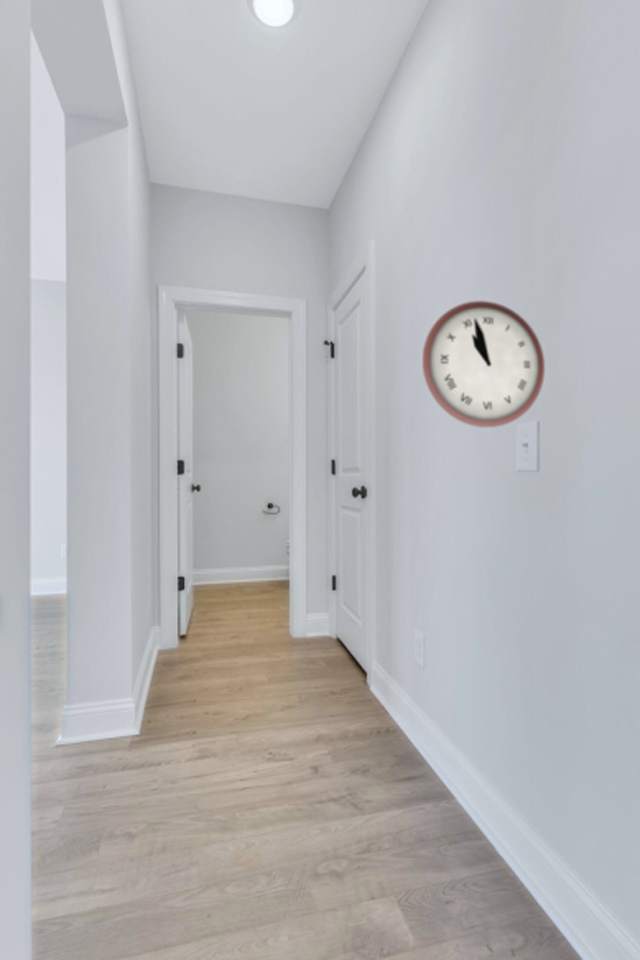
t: 10:57
